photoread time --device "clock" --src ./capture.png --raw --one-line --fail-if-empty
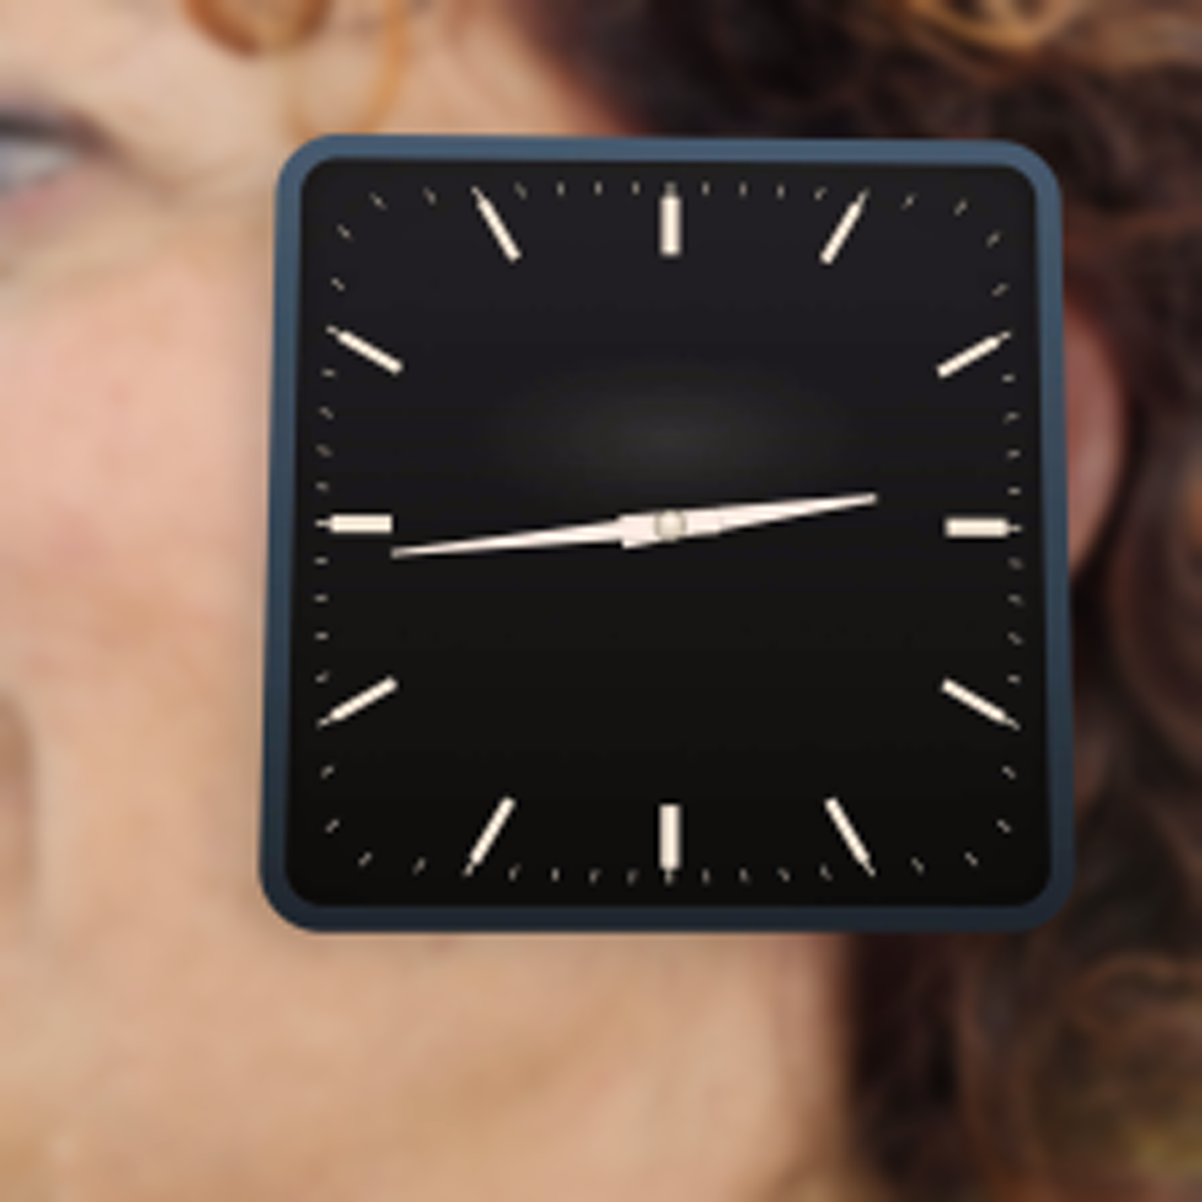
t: 2:44
